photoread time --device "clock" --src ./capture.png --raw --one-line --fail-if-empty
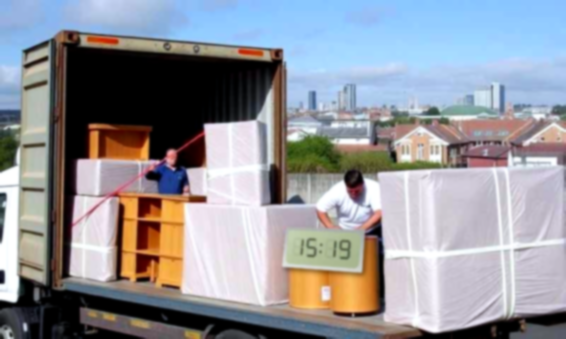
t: 15:19
